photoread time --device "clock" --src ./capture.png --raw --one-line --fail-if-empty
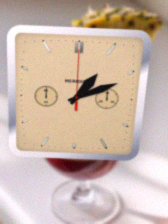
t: 1:11
